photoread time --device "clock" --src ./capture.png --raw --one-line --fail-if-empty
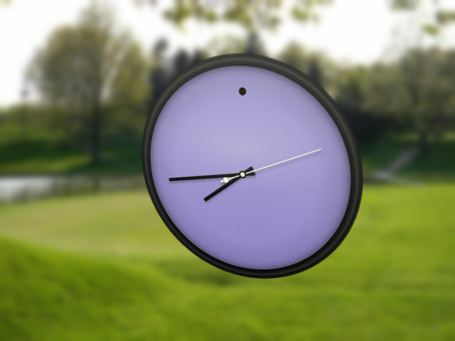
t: 7:43:11
